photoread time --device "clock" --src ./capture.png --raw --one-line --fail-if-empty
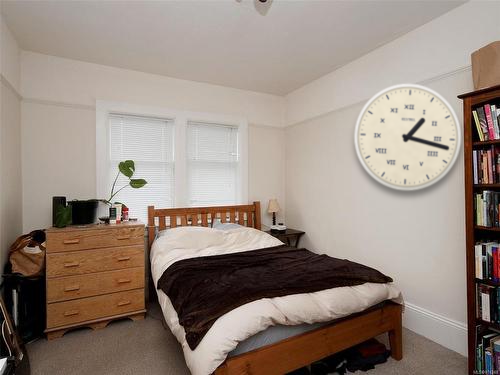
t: 1:17
